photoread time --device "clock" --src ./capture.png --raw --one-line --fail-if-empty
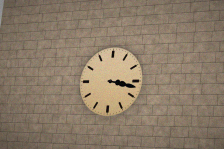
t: 3:17
